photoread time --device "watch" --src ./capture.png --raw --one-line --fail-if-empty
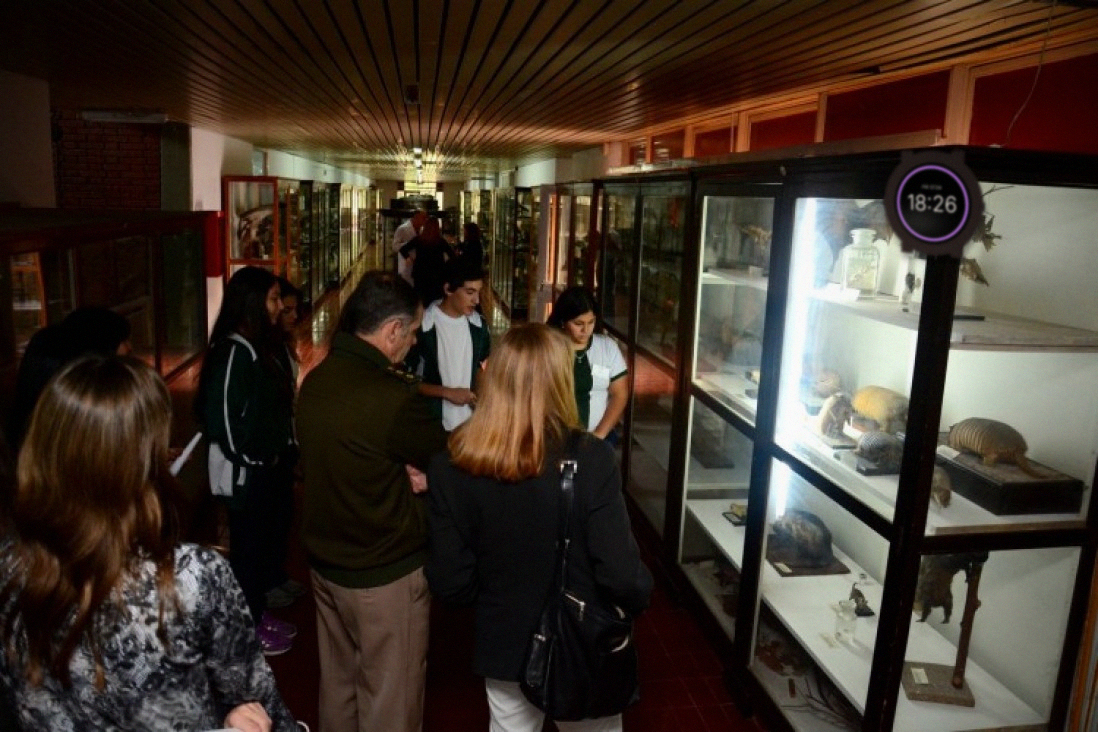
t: 18:26
